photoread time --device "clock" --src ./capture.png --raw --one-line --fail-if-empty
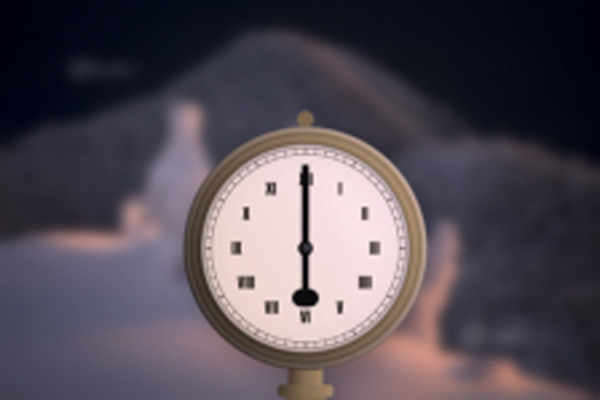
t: 6:00
